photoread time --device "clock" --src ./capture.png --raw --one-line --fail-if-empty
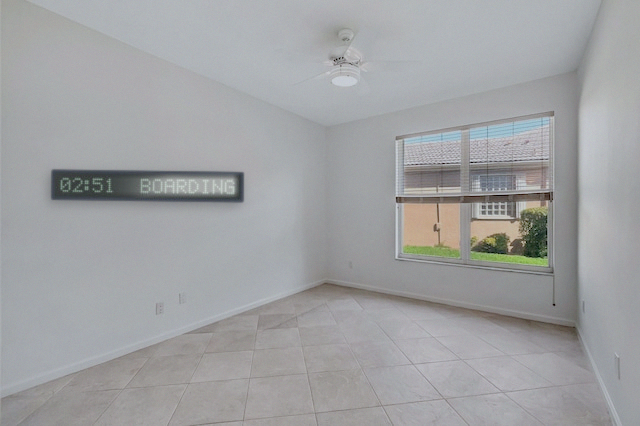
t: 2:51
